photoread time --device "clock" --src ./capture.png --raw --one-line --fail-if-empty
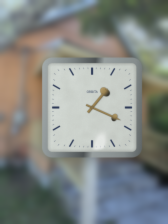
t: 1:19
